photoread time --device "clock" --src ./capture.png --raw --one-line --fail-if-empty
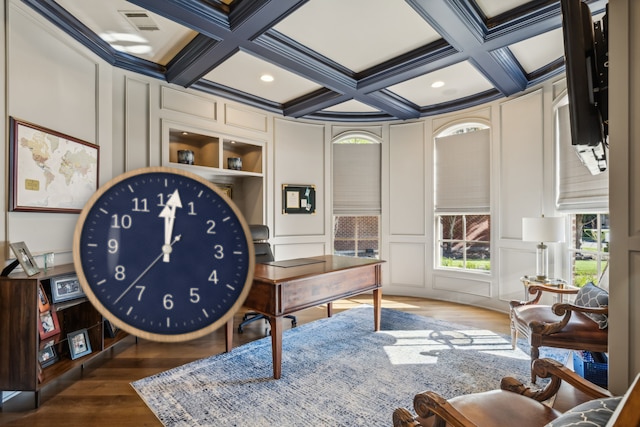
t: 12:01:37
